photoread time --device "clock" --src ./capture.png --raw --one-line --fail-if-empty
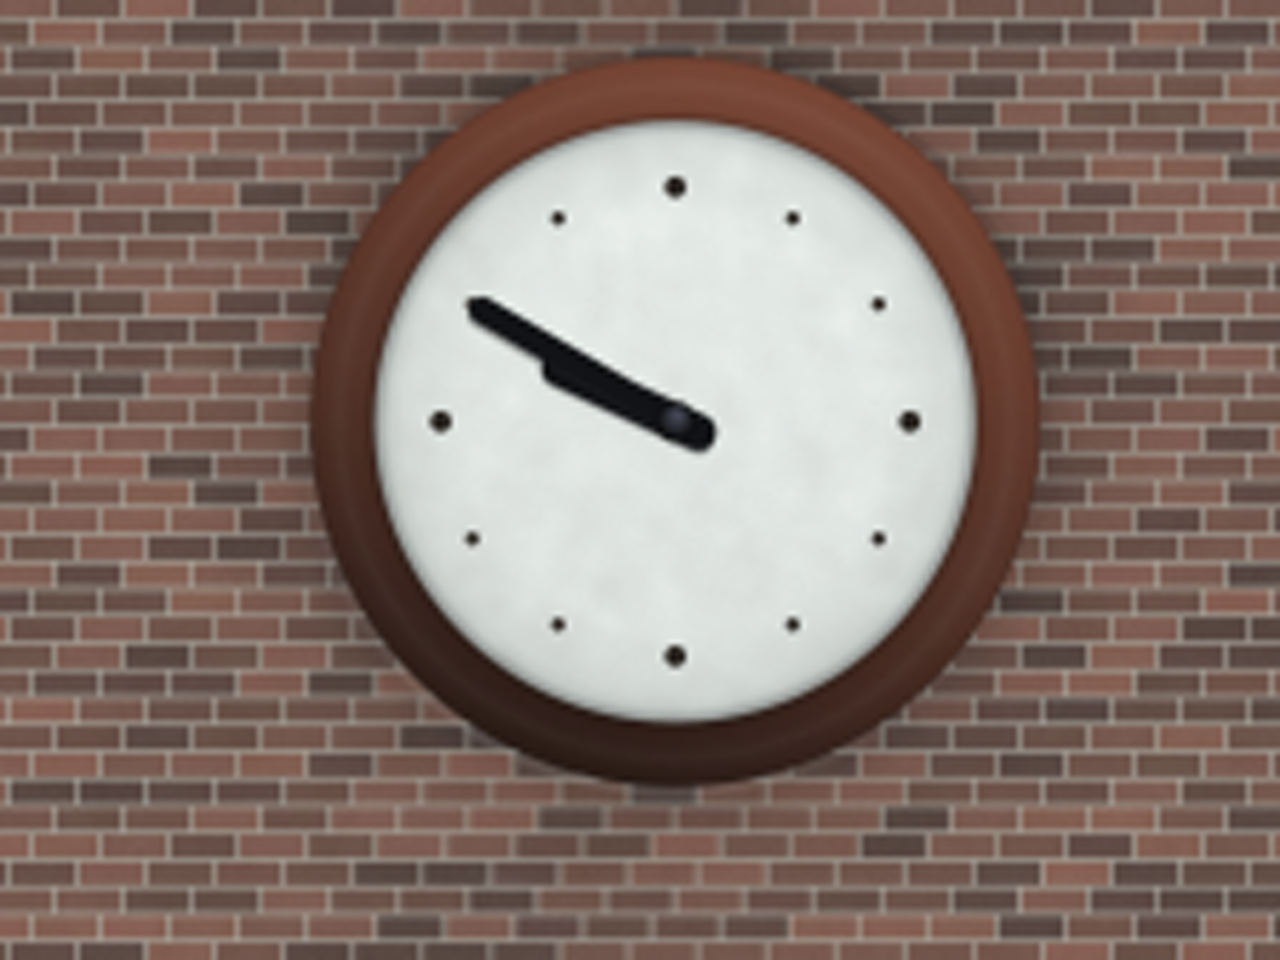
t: 9:50
